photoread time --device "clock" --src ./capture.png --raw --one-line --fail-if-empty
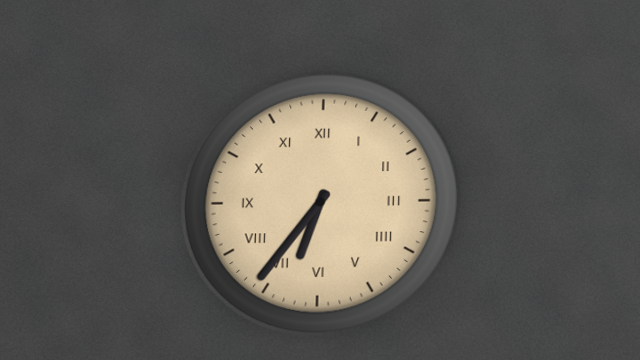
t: 6:36
